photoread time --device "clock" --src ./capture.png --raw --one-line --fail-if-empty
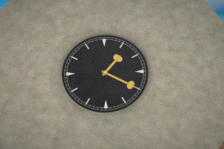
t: 1:20
